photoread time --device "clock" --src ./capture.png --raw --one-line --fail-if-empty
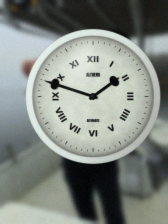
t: 1:48
